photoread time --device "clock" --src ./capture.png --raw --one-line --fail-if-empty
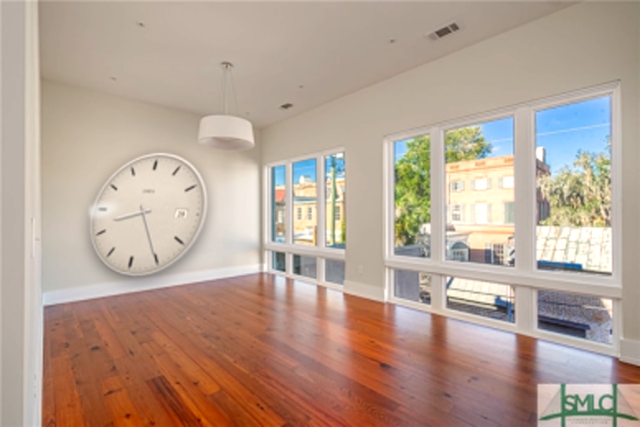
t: 8:25
